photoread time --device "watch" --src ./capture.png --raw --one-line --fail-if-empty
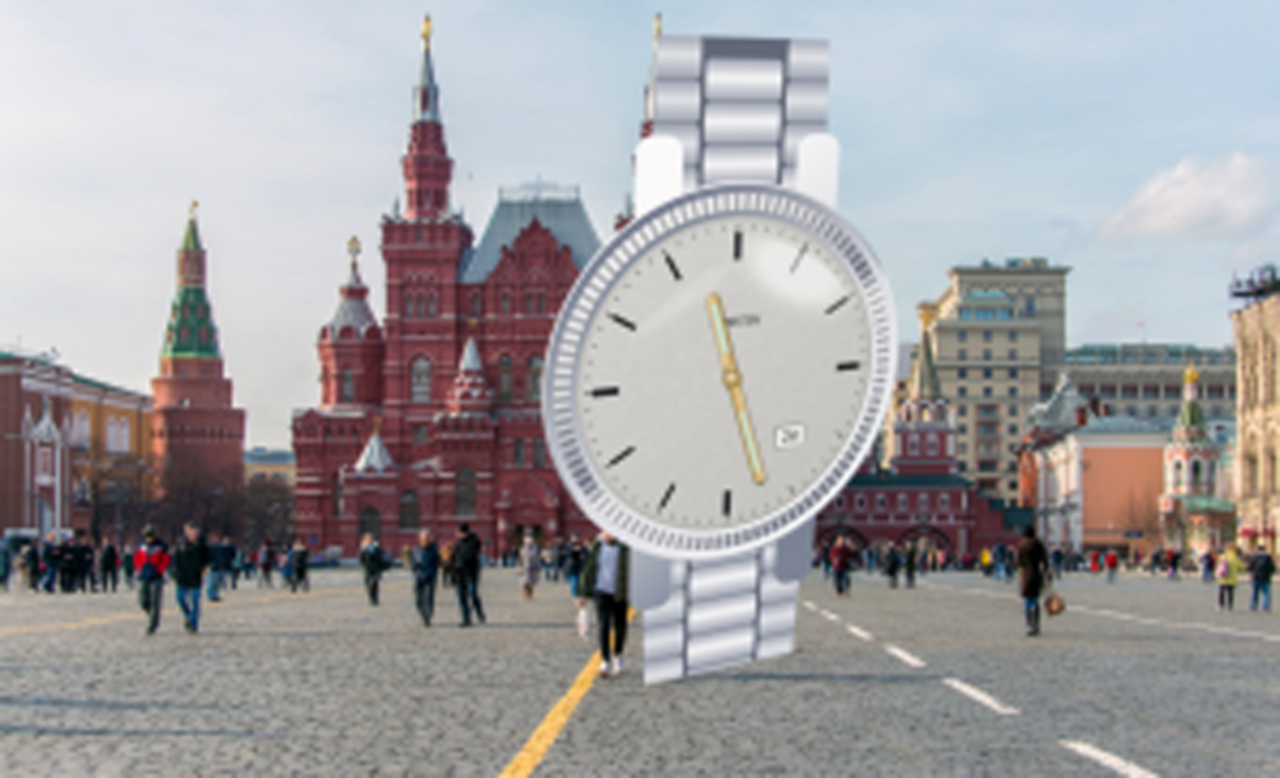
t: 11:27
